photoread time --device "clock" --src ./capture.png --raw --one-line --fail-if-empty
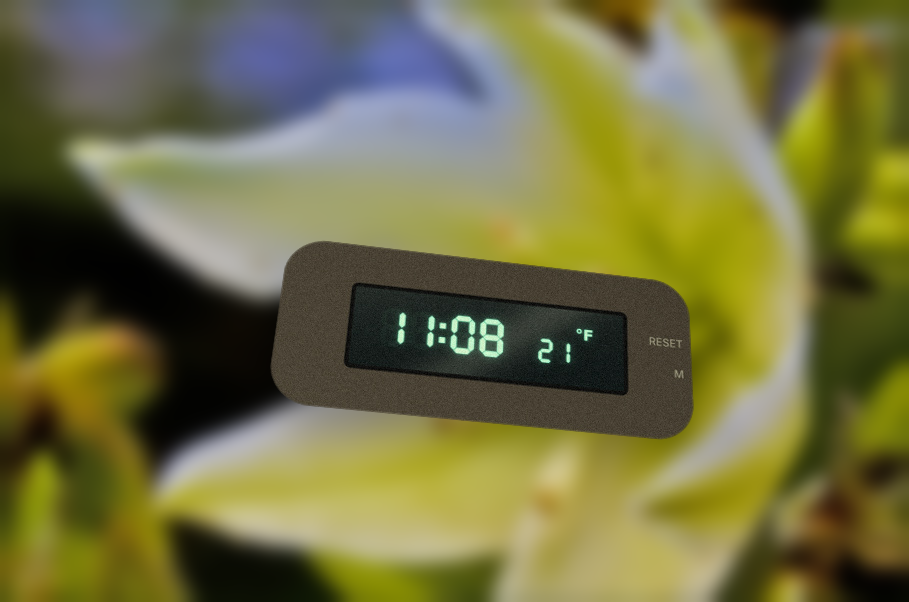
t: 11:08
